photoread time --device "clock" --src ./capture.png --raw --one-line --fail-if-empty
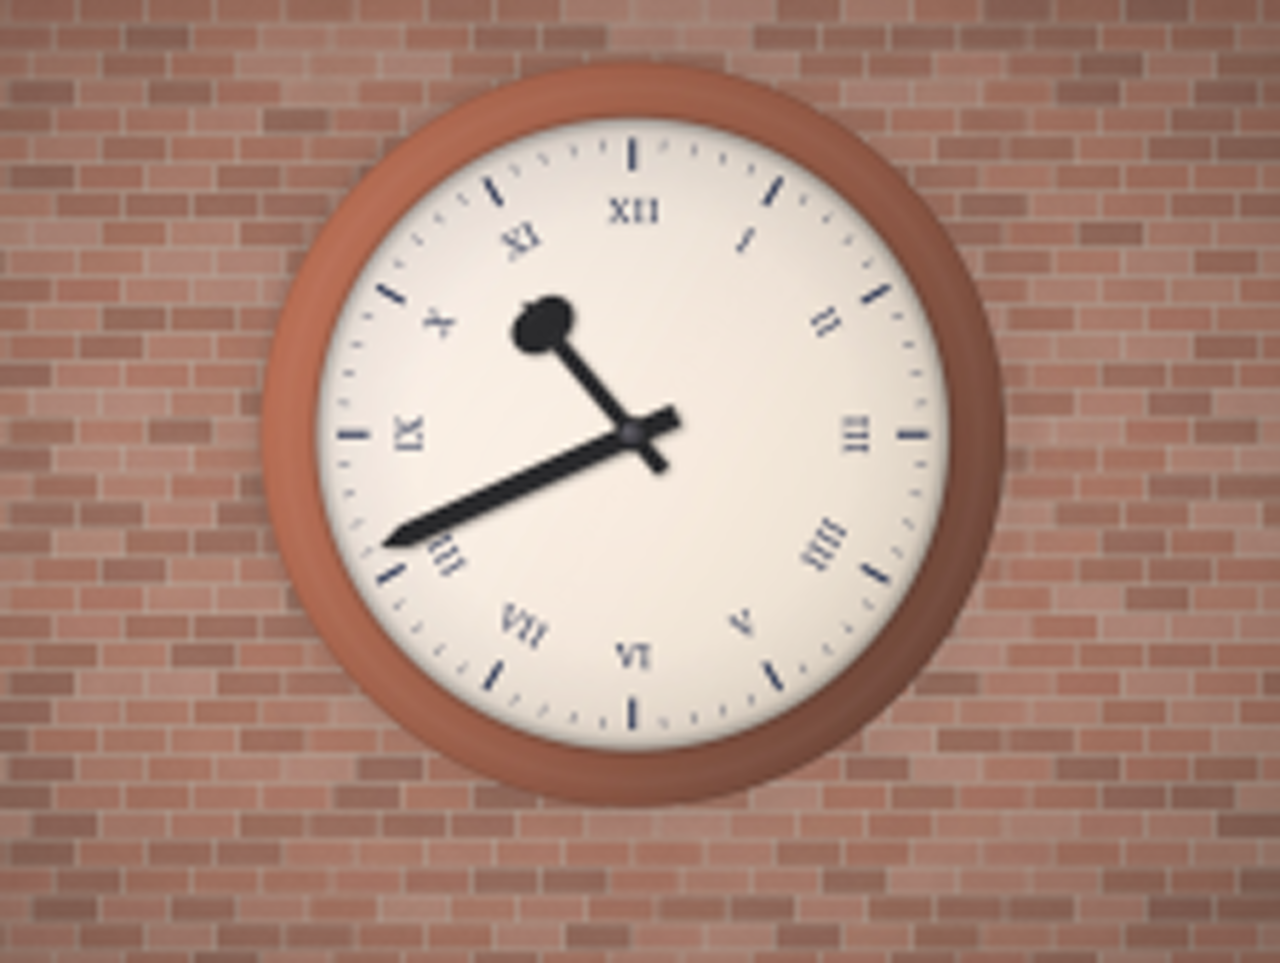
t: 10:41
